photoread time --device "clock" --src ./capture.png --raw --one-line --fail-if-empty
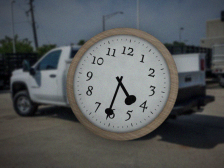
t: 4:31
